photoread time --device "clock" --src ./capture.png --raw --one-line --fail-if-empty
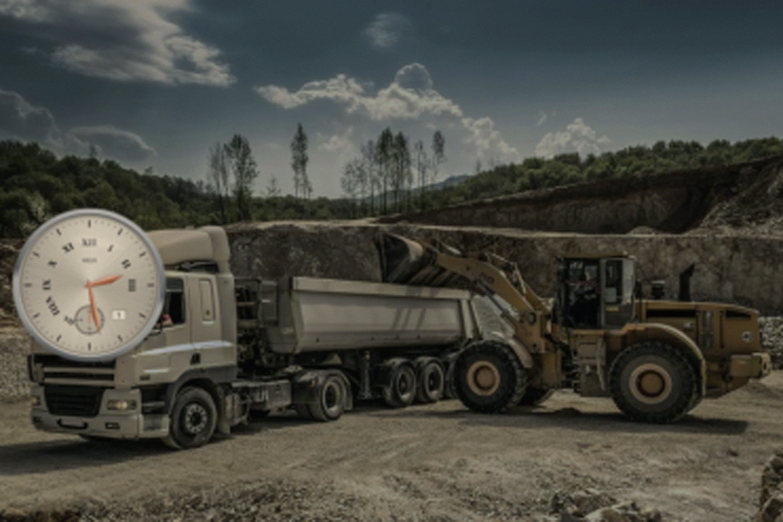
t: 2:28
